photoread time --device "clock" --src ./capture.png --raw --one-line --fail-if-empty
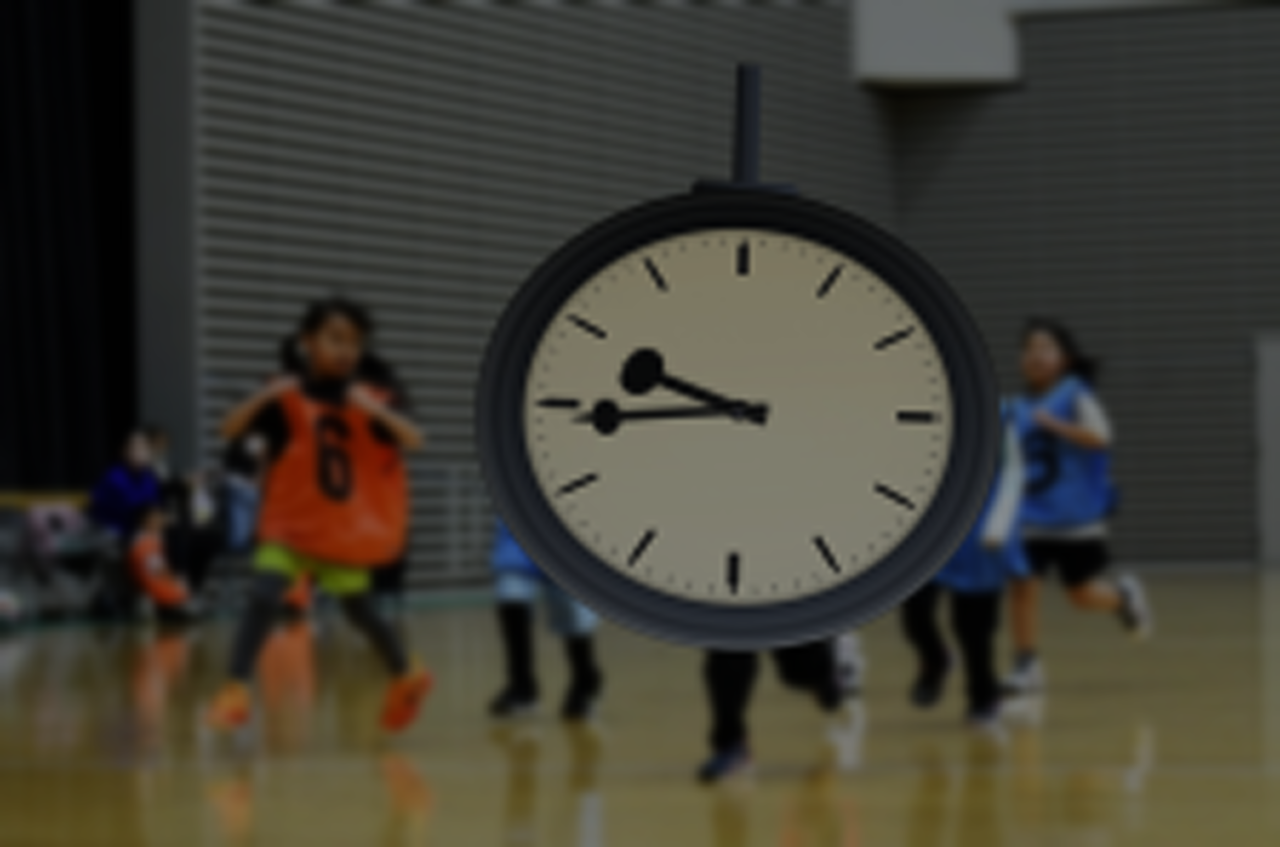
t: 9:44
